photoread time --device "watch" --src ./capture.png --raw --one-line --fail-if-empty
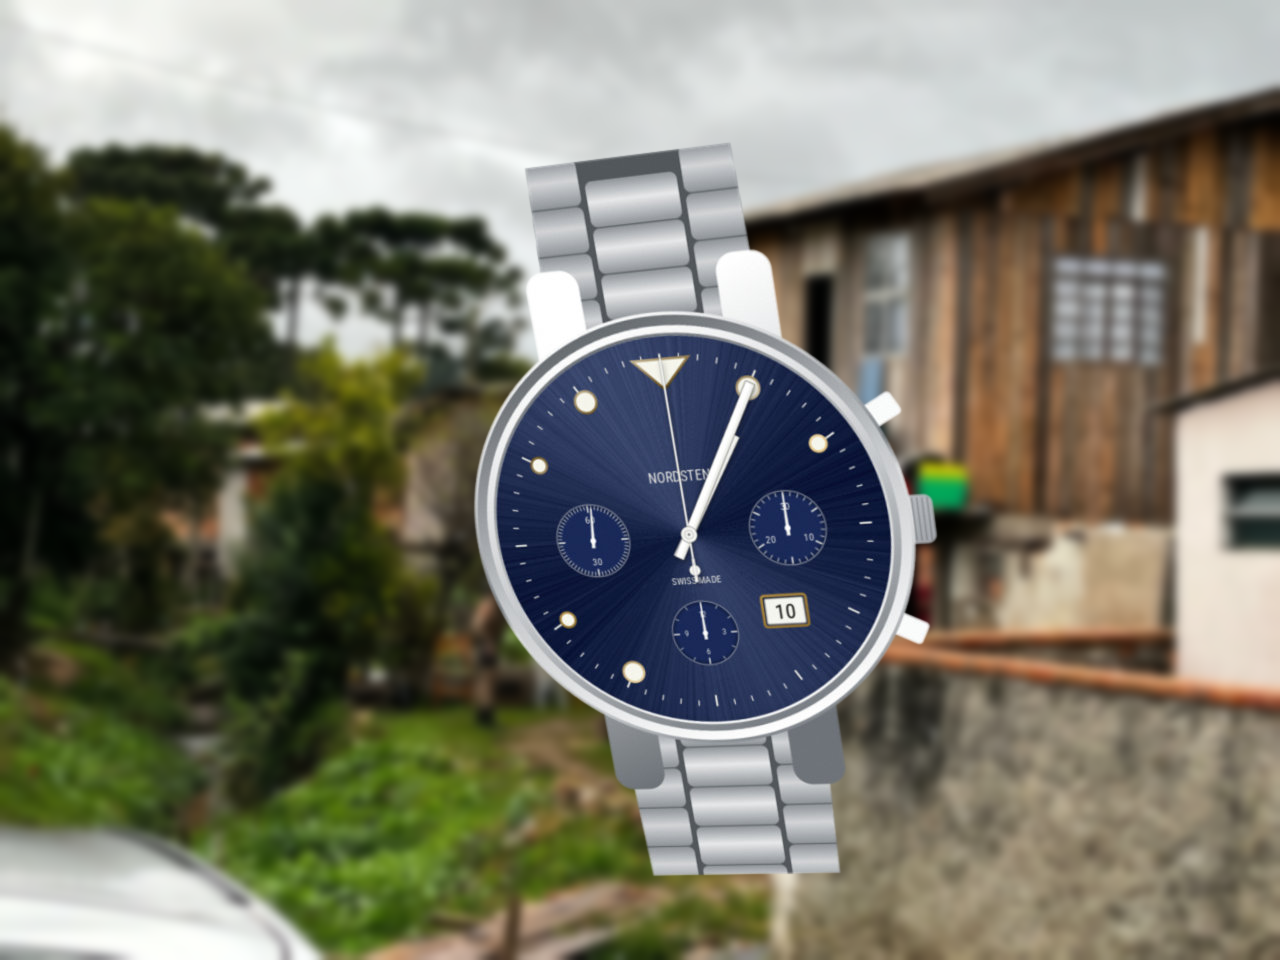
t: 1:05:01
